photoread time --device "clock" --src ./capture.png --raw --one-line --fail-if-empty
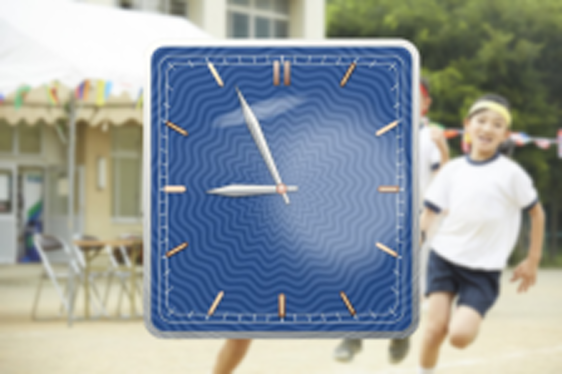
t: 8:56
